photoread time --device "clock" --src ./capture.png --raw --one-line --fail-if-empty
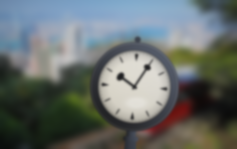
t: 10:05
